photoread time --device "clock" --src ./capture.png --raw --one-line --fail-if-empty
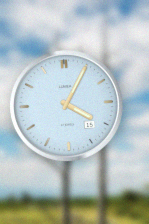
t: 4:05
